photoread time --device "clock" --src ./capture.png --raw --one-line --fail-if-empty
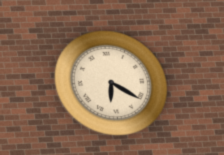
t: 6:21
